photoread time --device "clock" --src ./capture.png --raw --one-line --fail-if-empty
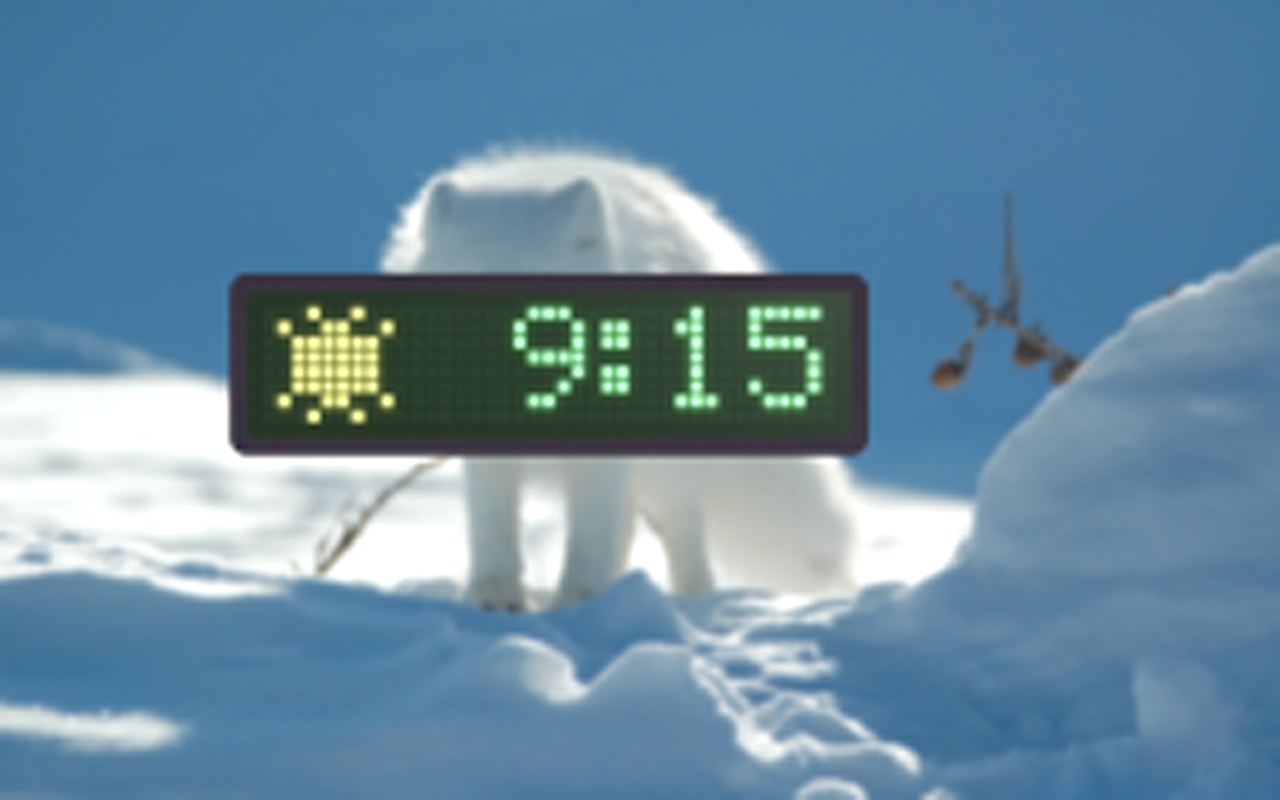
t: 9:15
